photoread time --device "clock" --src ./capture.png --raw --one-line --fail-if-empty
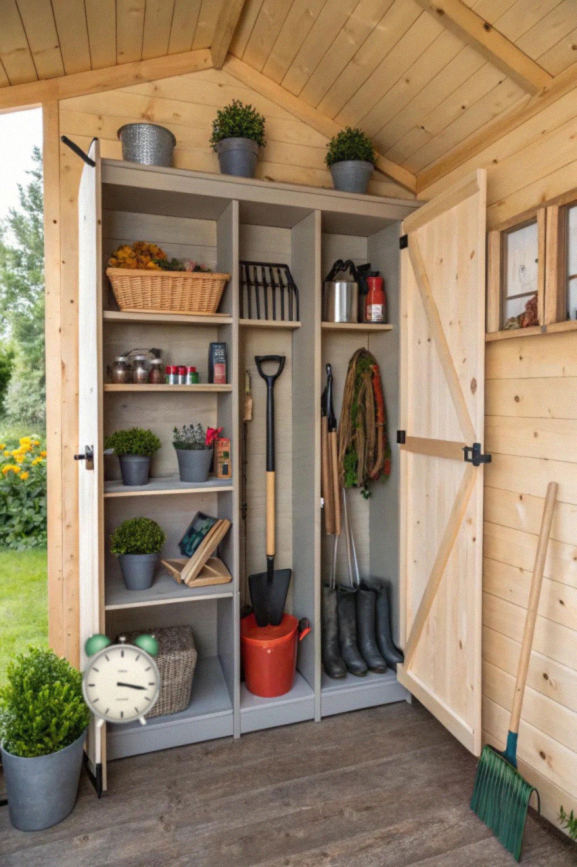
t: 3:17
